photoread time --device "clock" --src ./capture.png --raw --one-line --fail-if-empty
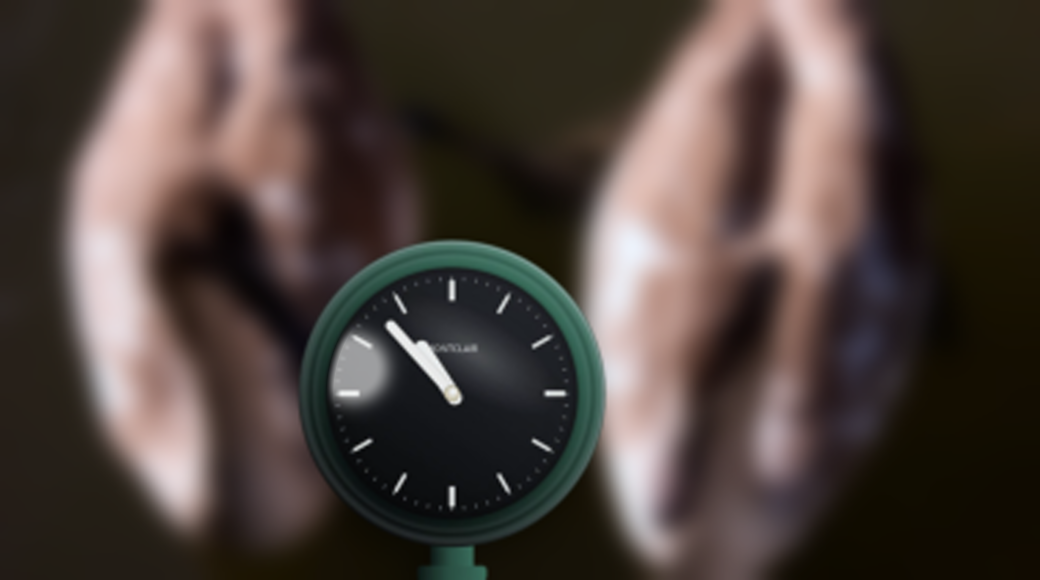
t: 10:53
